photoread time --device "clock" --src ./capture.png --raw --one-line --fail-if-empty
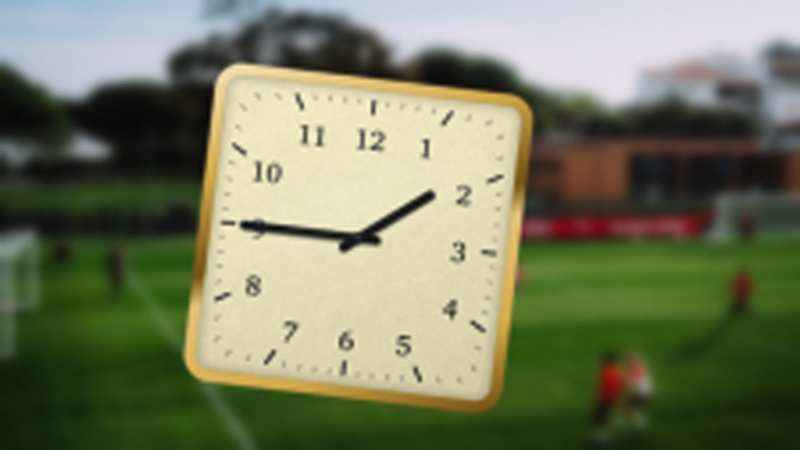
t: 1:45
